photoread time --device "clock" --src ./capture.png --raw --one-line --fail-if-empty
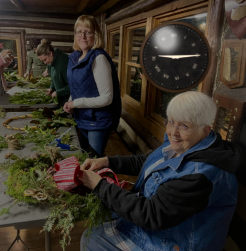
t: 9:15
